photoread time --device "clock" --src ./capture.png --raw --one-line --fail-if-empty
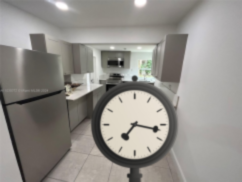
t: 7:17
